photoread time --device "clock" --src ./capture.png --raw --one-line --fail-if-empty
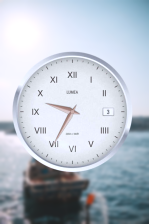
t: 9:35
